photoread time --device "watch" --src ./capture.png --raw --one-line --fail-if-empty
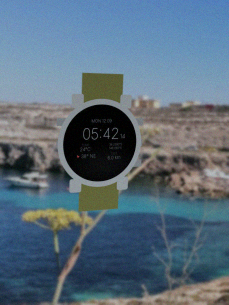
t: 5:42
